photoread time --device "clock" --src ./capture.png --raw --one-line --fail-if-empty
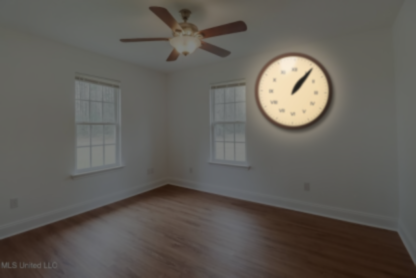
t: 1:06
